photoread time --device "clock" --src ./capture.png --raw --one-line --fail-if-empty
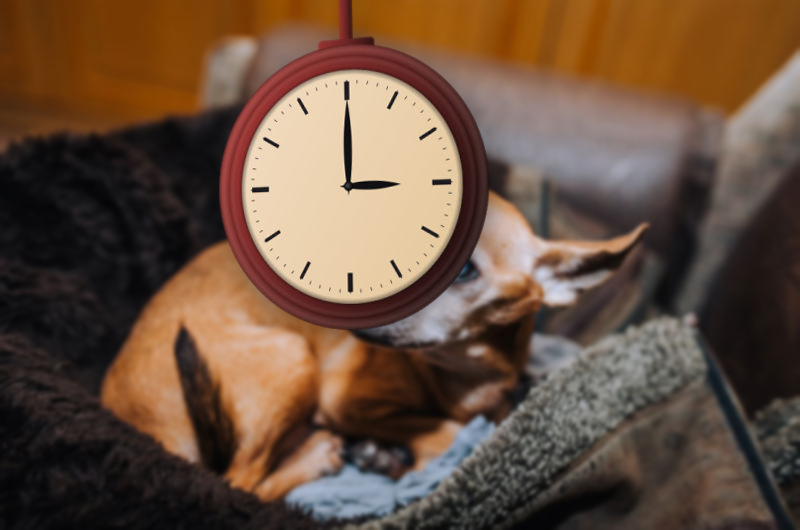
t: 3:00
